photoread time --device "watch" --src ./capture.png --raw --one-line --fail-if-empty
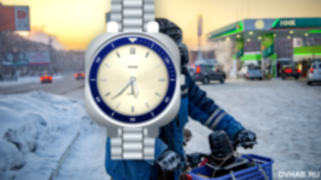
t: 5:38
